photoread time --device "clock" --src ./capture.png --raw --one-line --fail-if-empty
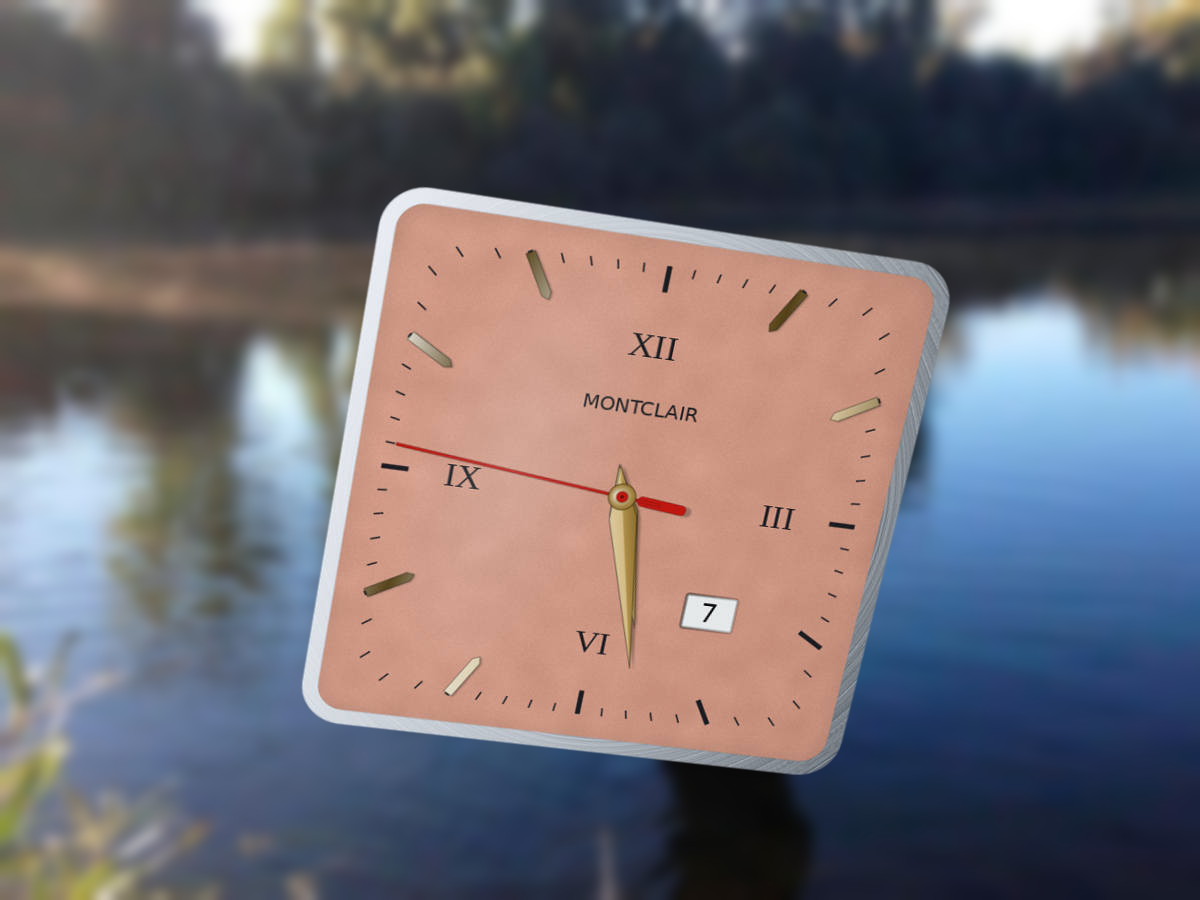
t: 5:27:46
